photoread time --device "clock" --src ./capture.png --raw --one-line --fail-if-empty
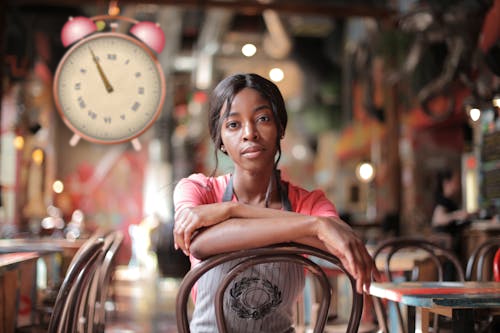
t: 10:55
